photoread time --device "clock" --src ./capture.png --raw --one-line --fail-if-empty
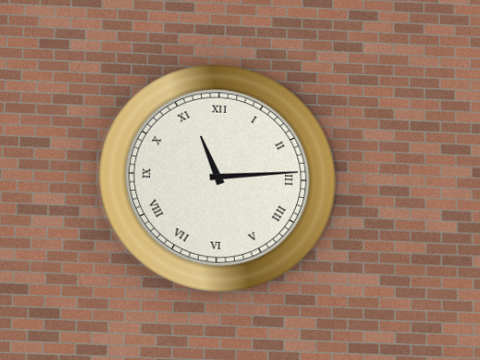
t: 11:14
